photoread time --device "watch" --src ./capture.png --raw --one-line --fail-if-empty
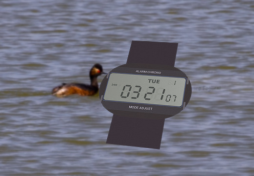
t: 3:21:07
